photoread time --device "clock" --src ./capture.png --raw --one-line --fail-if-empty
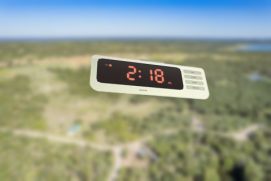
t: 2:18
